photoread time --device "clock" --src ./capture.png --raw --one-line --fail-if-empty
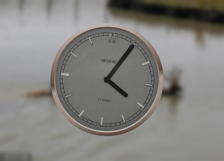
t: 4:05
